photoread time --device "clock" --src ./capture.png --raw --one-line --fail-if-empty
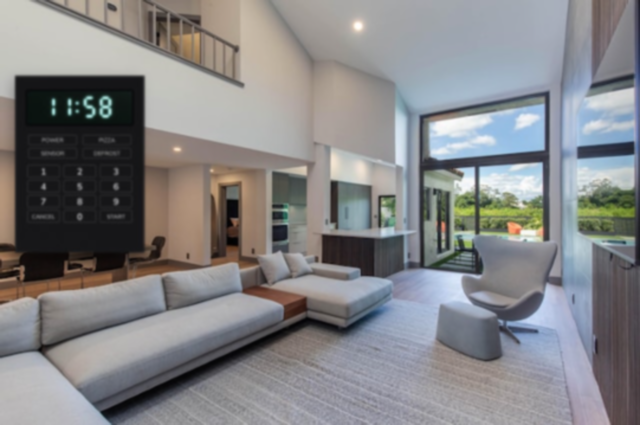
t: 11:58
